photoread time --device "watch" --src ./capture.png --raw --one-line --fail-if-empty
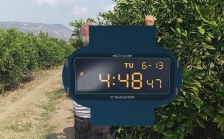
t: 4:48:47
